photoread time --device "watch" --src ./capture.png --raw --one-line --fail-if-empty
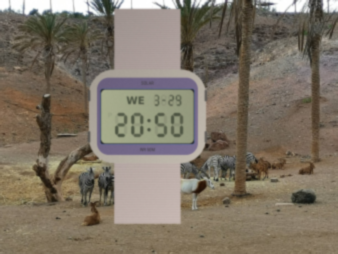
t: 20:50
